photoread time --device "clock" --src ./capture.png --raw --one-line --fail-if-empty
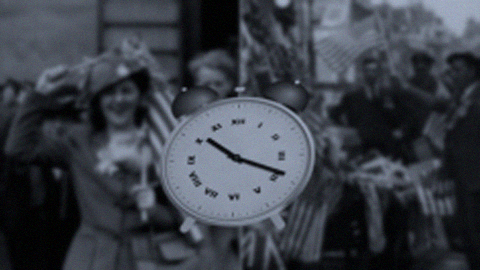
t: 10:19
